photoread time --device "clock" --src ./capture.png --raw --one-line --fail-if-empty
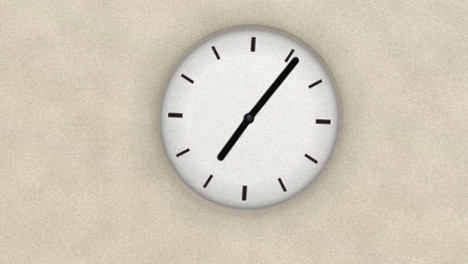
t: 7:06
